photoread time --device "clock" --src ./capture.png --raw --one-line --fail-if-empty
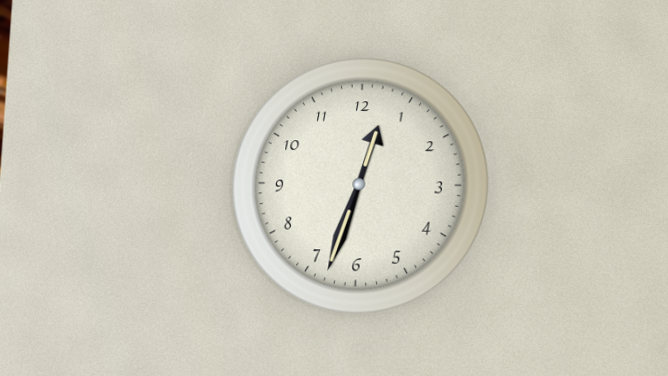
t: 12:33
